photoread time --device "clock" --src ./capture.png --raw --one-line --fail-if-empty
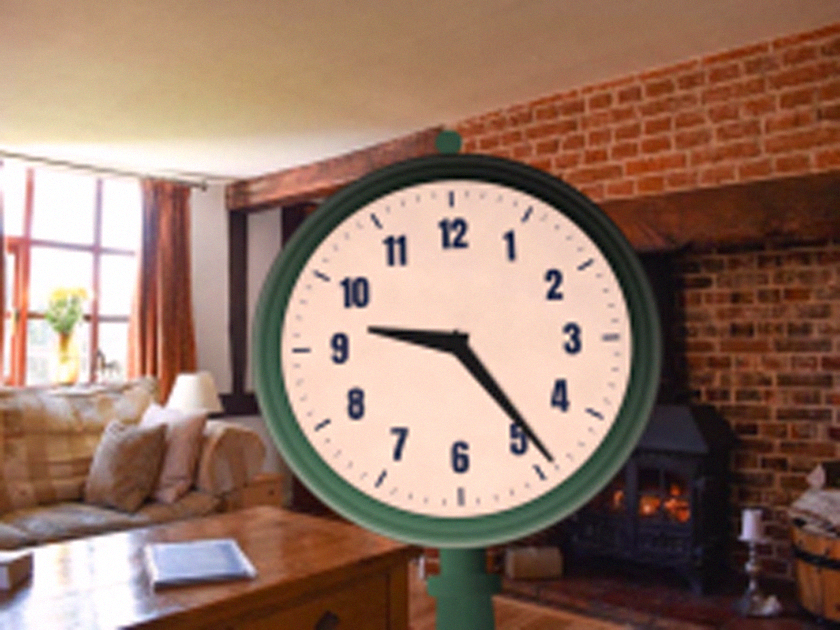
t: 9:24
